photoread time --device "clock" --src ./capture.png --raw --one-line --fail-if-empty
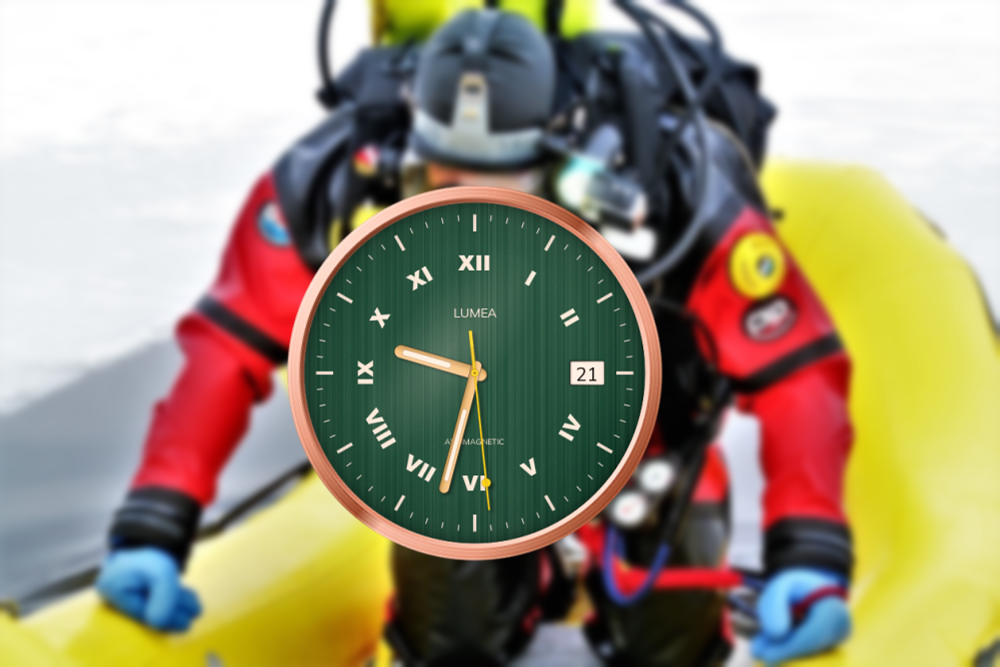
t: 9:32:29
